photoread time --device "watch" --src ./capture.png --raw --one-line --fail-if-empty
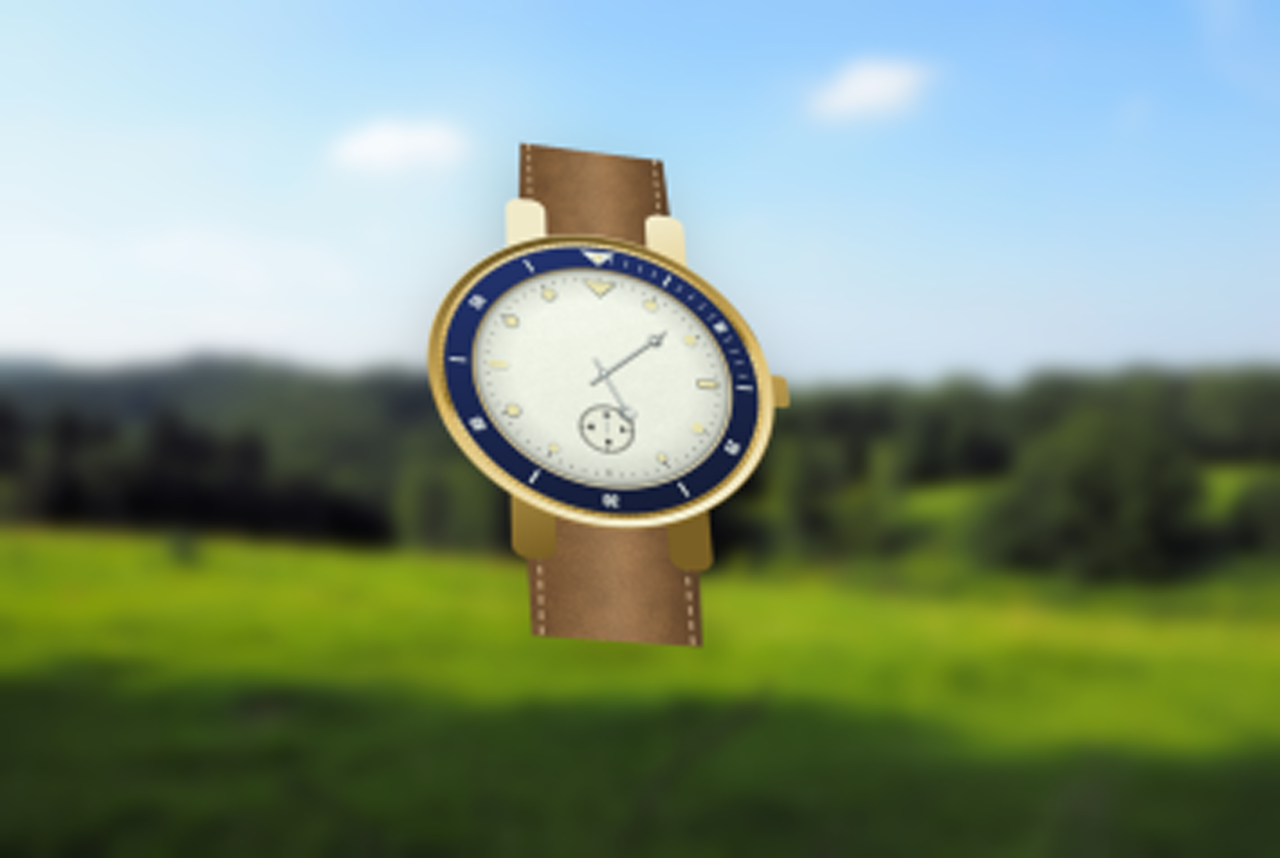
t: 5:08
